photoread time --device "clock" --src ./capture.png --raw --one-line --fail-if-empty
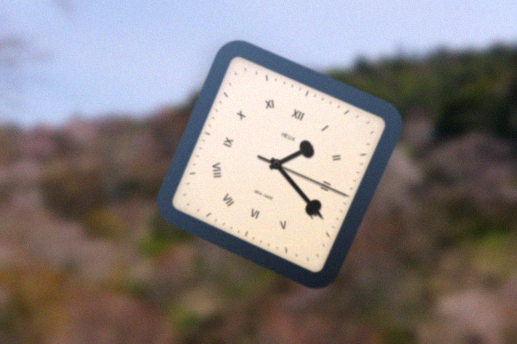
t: 1:19:15
